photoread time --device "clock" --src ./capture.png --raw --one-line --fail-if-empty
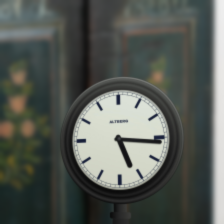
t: 5:16
